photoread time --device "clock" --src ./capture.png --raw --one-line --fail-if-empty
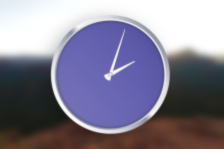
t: 2:03
